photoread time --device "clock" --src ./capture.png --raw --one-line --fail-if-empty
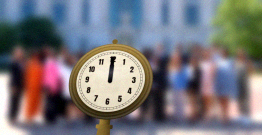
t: 12:00
